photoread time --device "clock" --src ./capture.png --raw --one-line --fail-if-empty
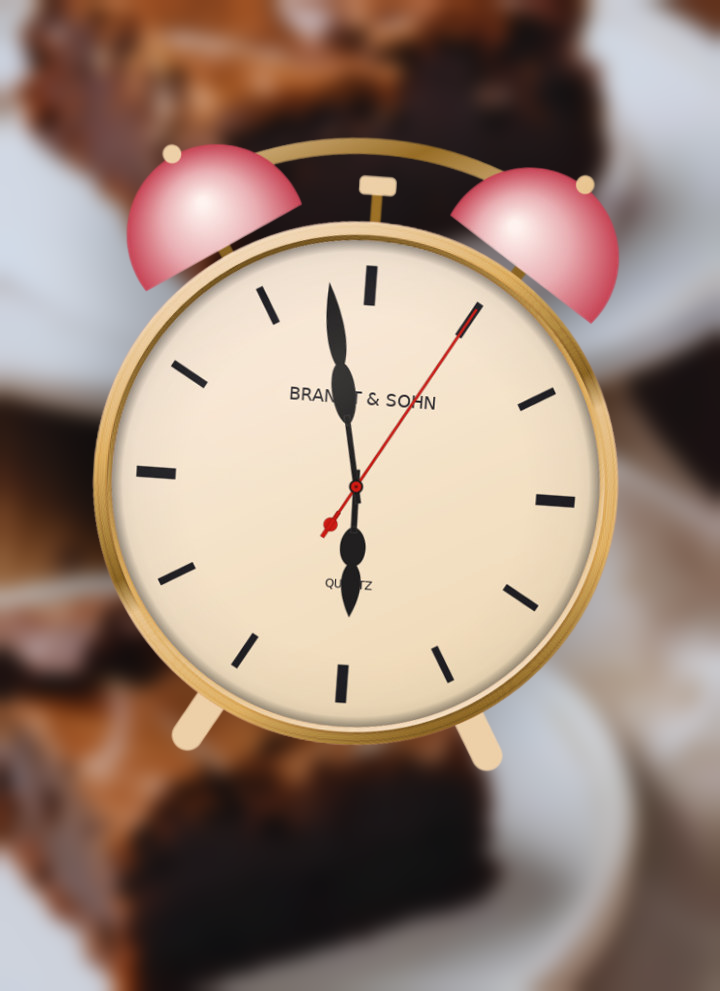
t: 5:58:05
